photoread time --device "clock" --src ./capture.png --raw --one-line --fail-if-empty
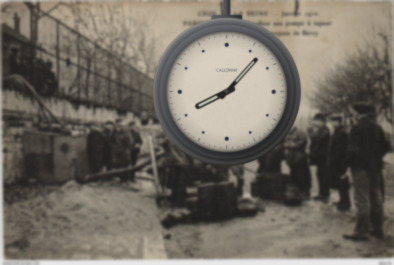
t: 8:07
